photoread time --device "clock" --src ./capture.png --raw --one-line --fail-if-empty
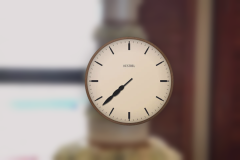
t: 7:38
